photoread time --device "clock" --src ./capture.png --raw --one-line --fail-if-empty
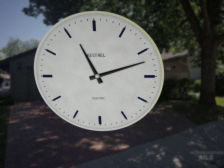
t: 11:12
